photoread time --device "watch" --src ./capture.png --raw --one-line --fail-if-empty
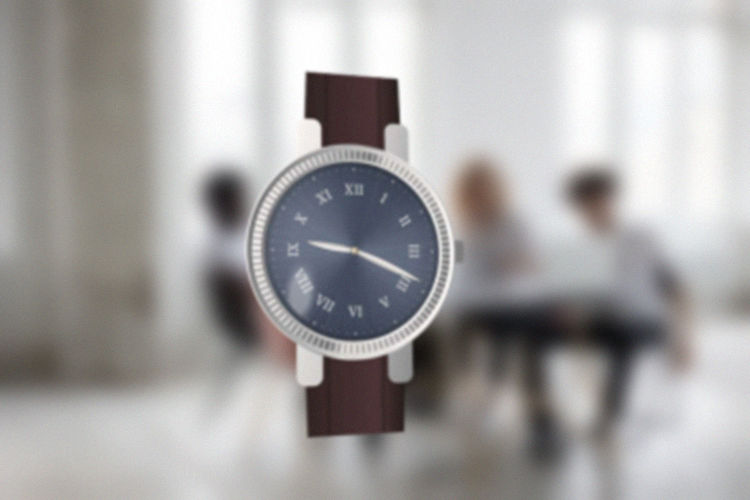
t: 9:19
